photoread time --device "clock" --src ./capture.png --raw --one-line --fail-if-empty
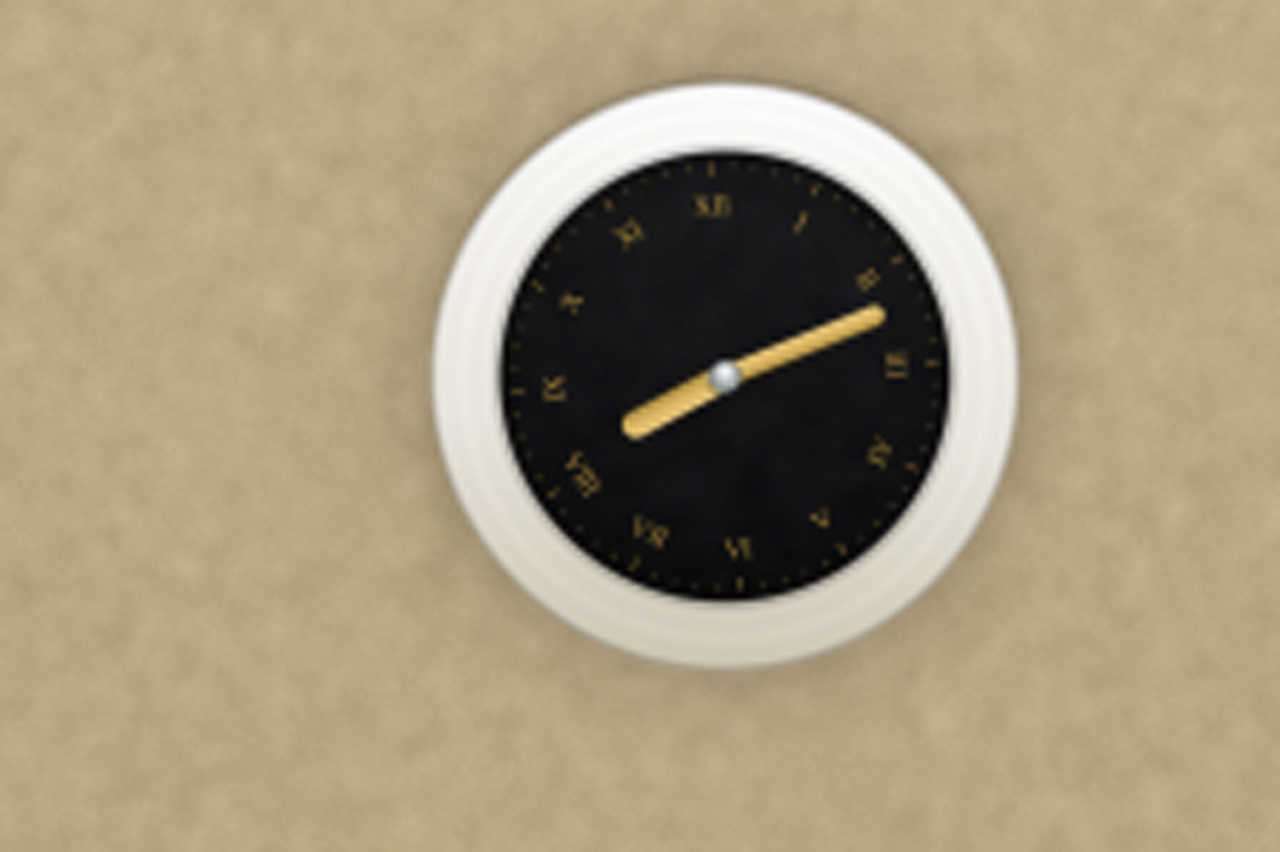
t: 8:12
